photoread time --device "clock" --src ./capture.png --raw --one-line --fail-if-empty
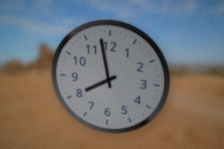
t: 7:58
